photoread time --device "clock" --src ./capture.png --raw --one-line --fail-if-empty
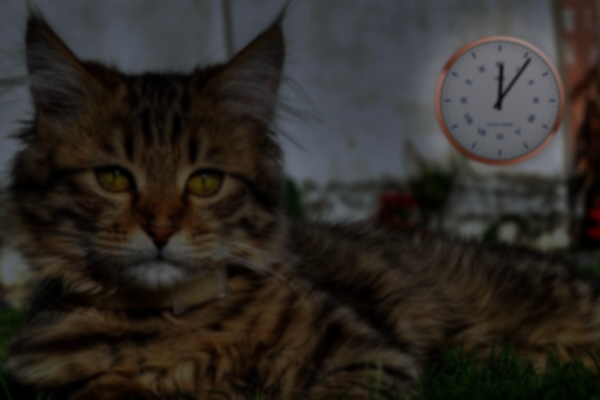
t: 12:06
